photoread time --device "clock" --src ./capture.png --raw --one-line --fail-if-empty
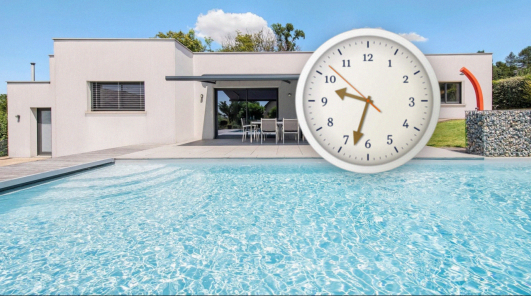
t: 9:32:52
